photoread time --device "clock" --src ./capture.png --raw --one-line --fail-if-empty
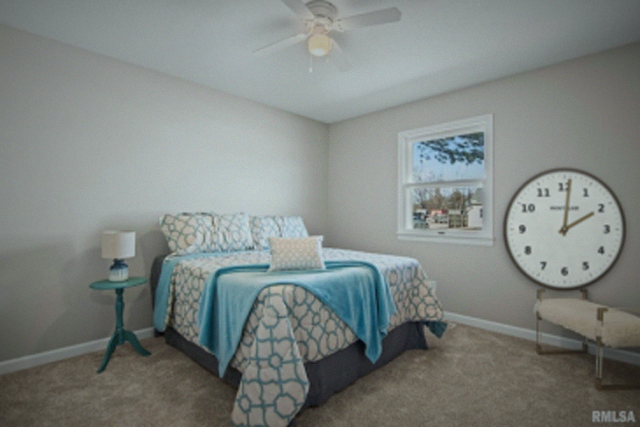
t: 2:01
